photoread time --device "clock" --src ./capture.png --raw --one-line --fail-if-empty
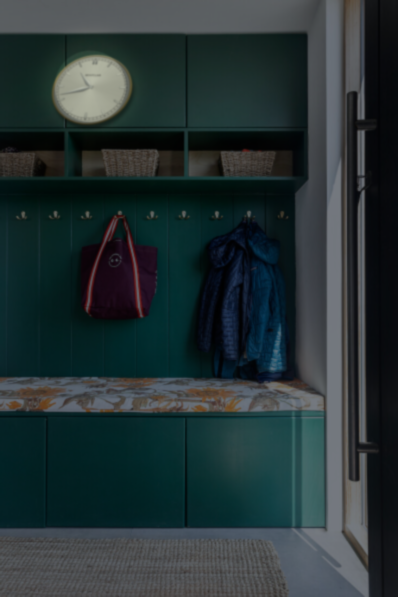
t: 10:42
